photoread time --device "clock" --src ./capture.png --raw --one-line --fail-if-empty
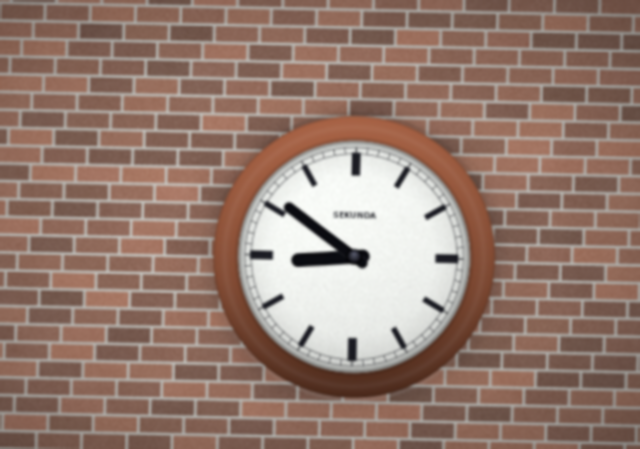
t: 8:51
